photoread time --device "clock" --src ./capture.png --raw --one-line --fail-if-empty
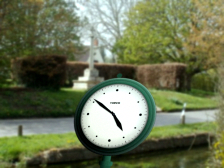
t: 4:51
